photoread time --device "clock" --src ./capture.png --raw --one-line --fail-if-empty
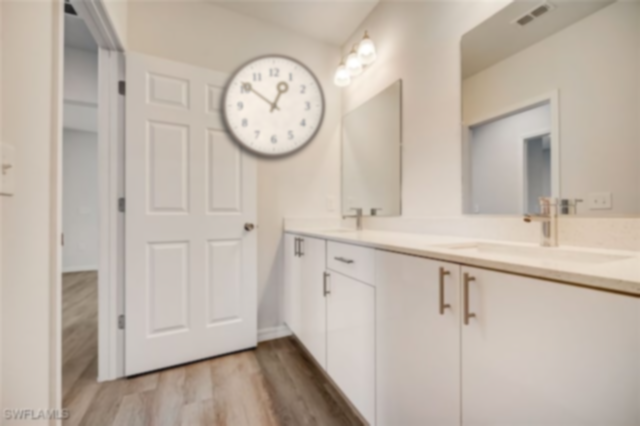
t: 12:51
